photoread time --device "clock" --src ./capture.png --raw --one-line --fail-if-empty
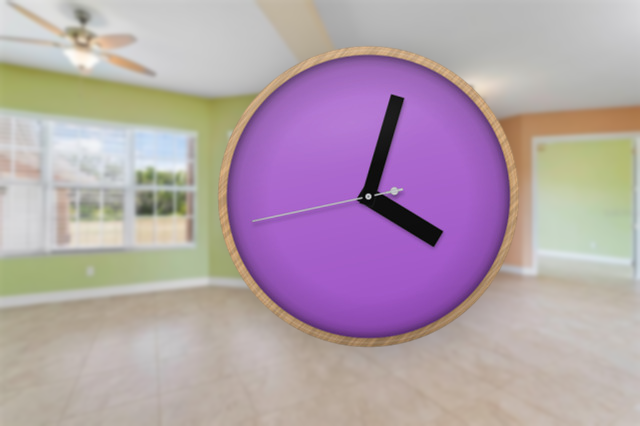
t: 4:02:43
